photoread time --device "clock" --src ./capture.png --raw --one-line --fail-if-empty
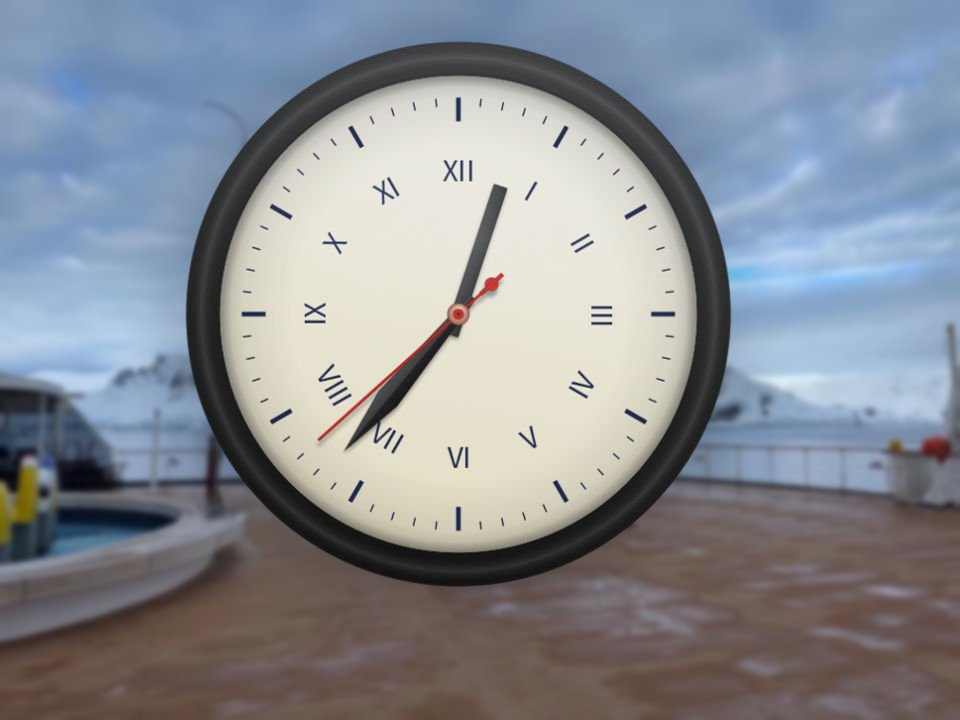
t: 12:36:38
